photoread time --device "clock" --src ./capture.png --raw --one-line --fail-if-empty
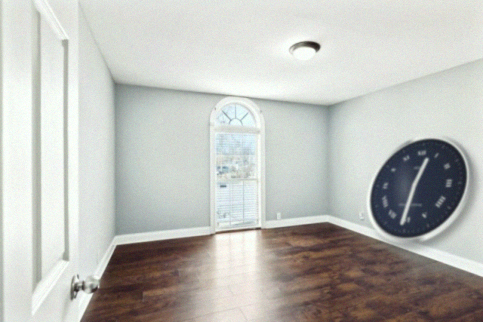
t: 12:31
